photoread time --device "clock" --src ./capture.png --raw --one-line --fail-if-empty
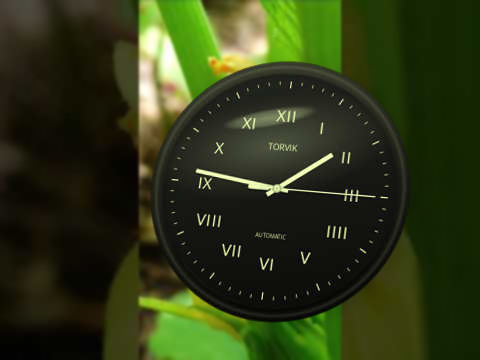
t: 1:46:15
